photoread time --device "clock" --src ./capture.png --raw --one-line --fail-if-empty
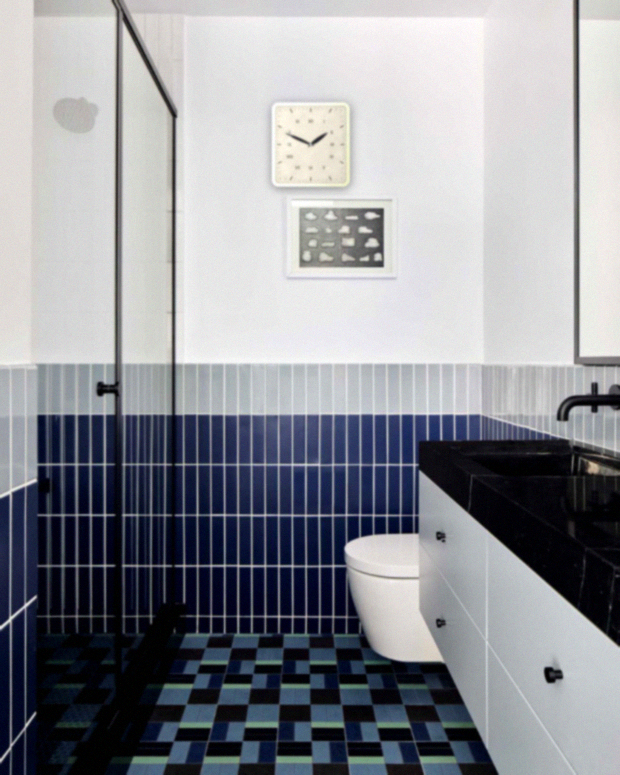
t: 1:49
